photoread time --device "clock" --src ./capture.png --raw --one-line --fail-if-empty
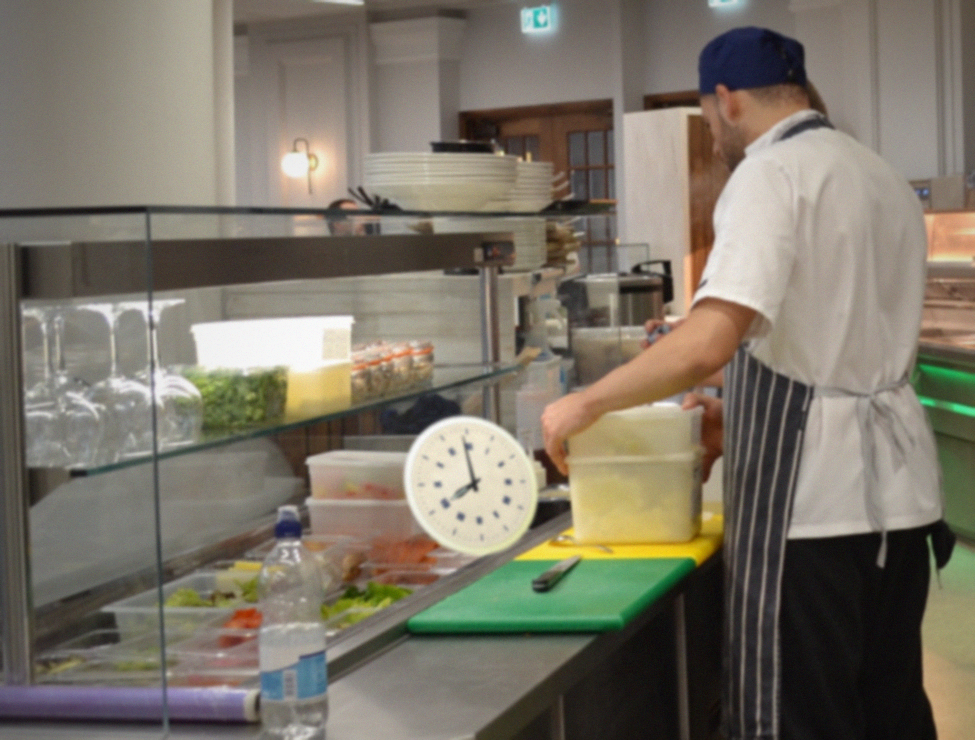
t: 7:59
